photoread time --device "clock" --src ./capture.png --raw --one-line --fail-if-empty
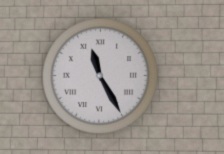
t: 11:25
